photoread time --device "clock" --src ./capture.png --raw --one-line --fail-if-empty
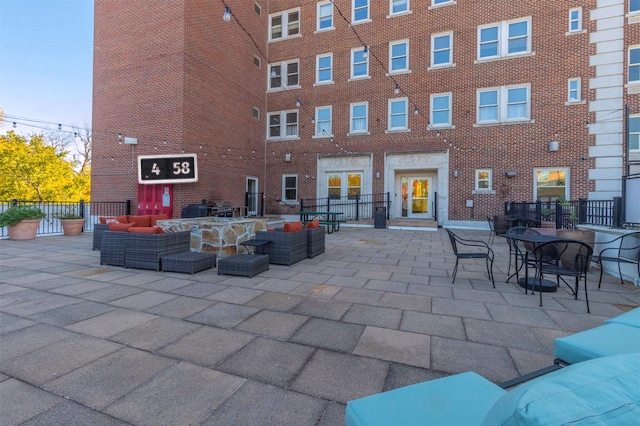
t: 4:58
